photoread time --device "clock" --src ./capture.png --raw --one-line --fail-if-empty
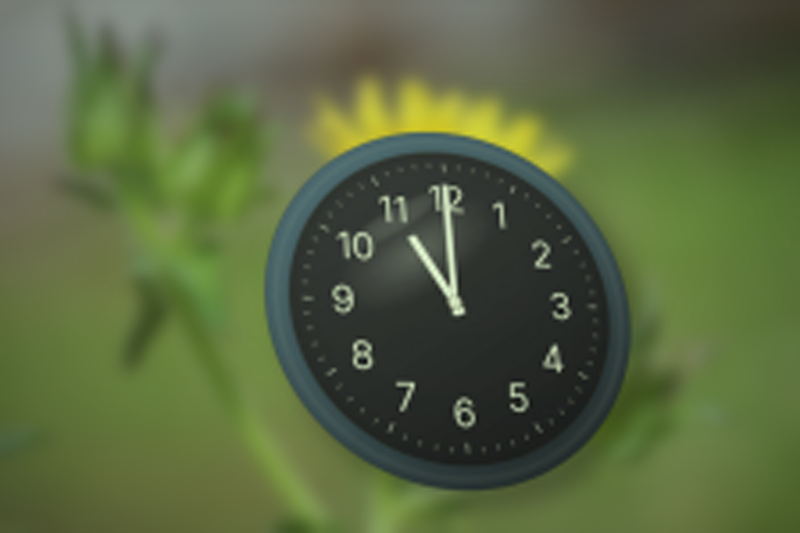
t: 11:00
